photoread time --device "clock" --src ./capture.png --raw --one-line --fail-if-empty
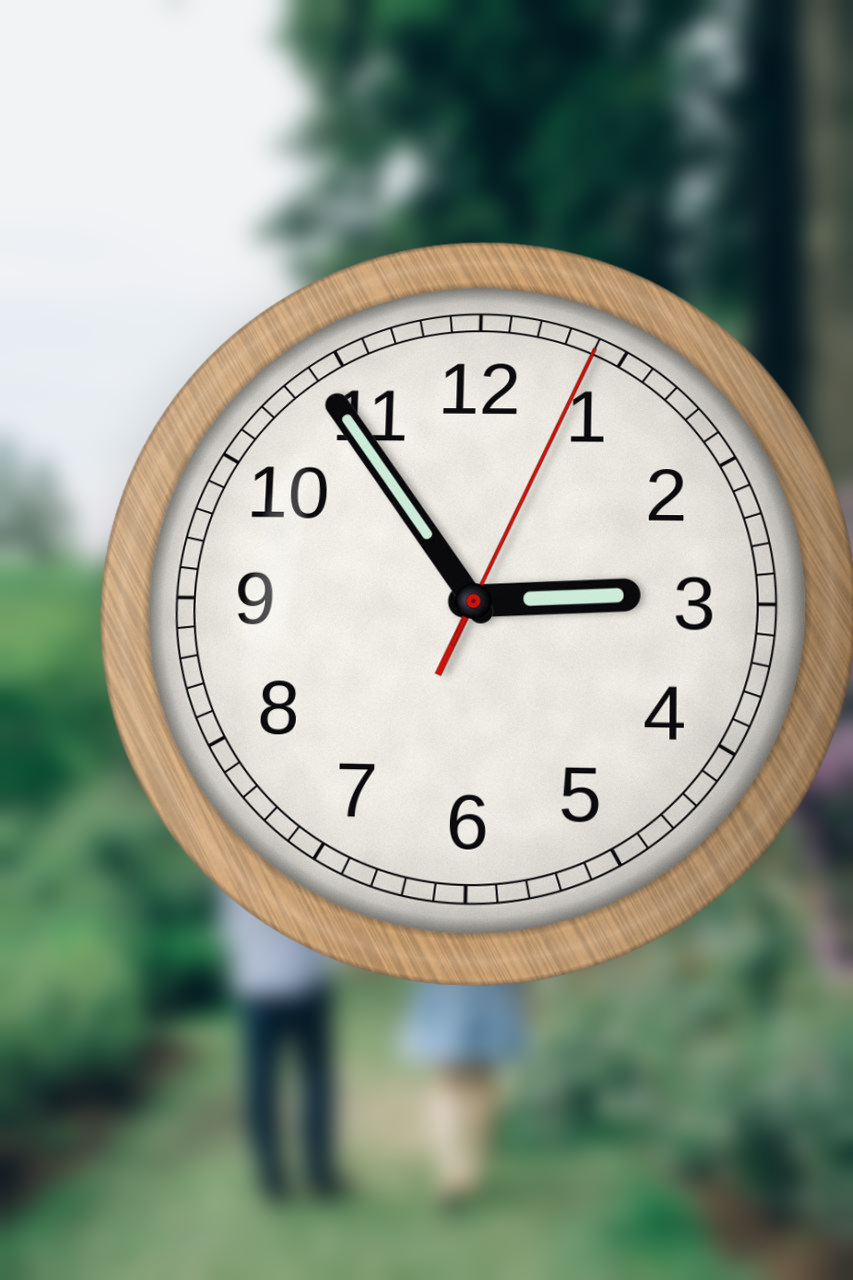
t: 2:54:04
